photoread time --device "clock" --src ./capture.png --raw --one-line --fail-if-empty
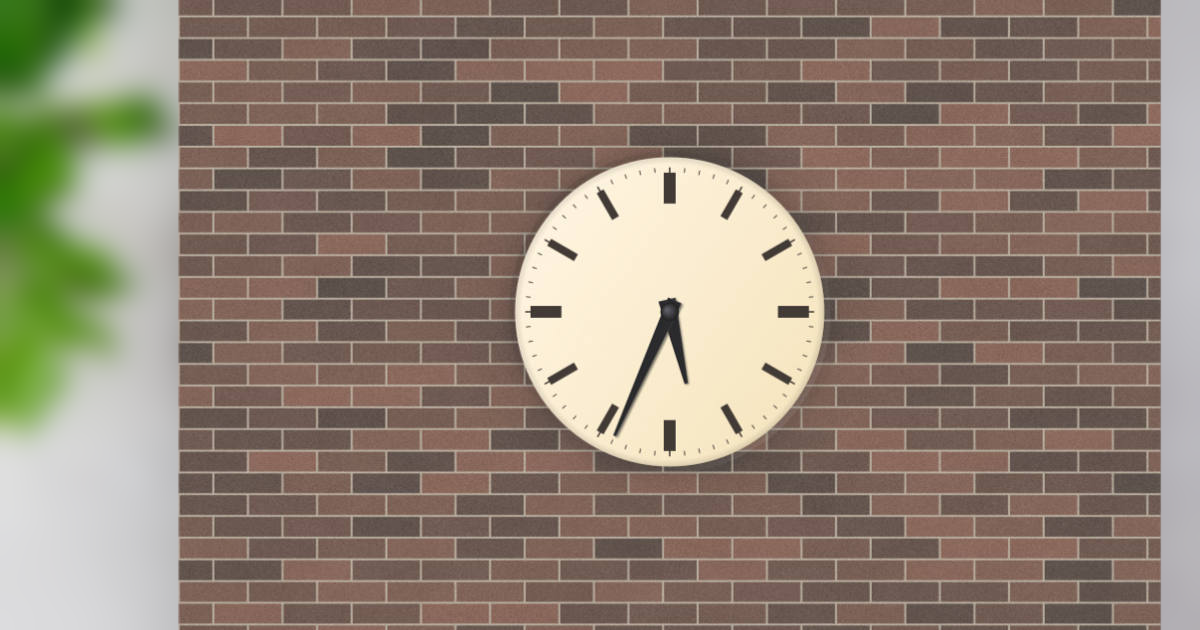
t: 5:34
